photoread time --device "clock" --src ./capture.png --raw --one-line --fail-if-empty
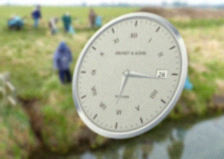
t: 6:16
